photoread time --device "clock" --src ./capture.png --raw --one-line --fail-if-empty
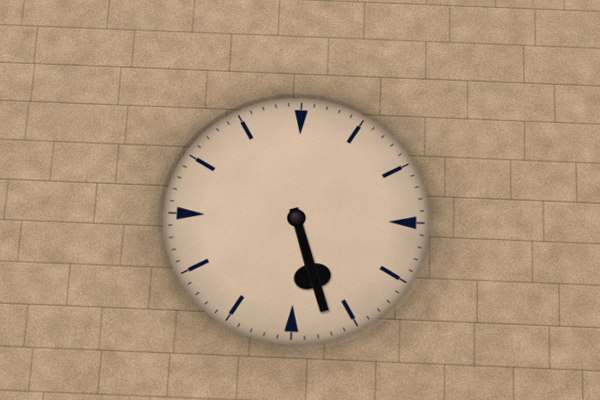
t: 5:27
